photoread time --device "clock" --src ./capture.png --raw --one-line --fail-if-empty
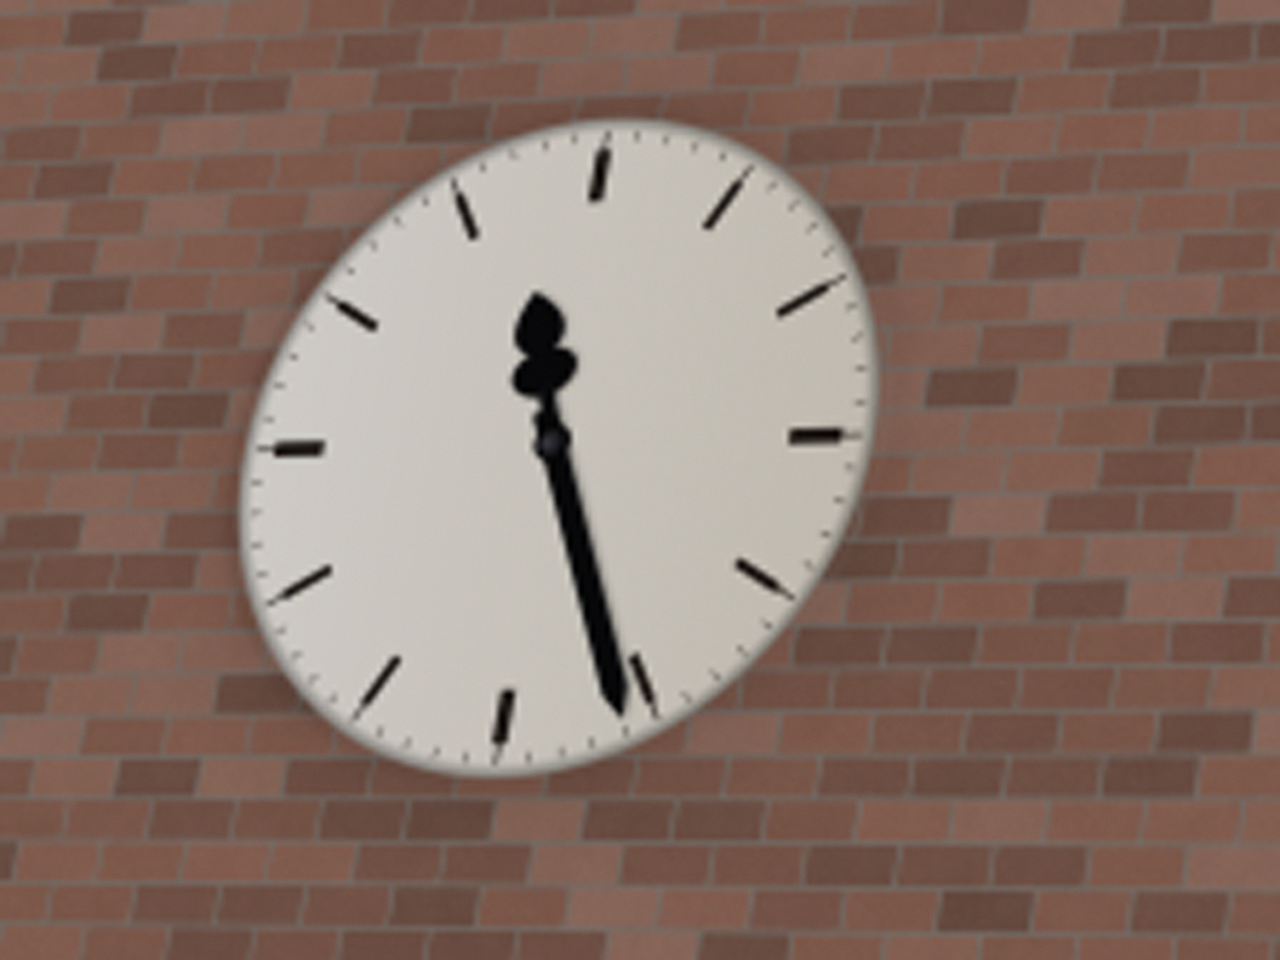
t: 11:26
